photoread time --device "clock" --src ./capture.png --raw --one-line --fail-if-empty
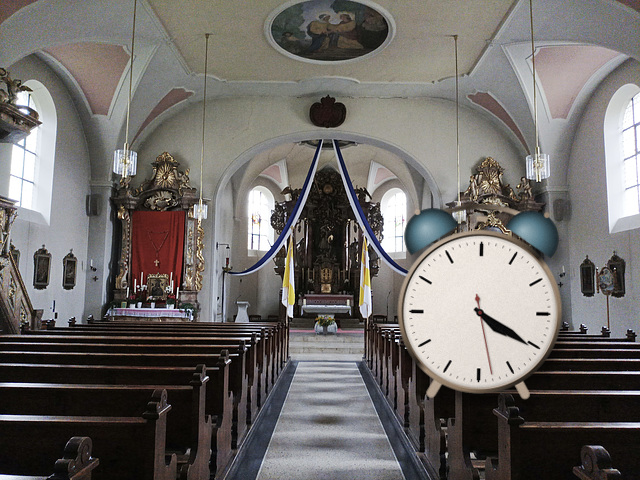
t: 4:20:28
